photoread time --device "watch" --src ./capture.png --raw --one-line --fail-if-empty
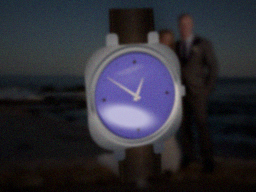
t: 12:51
